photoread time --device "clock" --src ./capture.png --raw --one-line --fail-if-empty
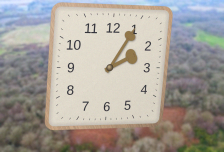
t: 2:05
